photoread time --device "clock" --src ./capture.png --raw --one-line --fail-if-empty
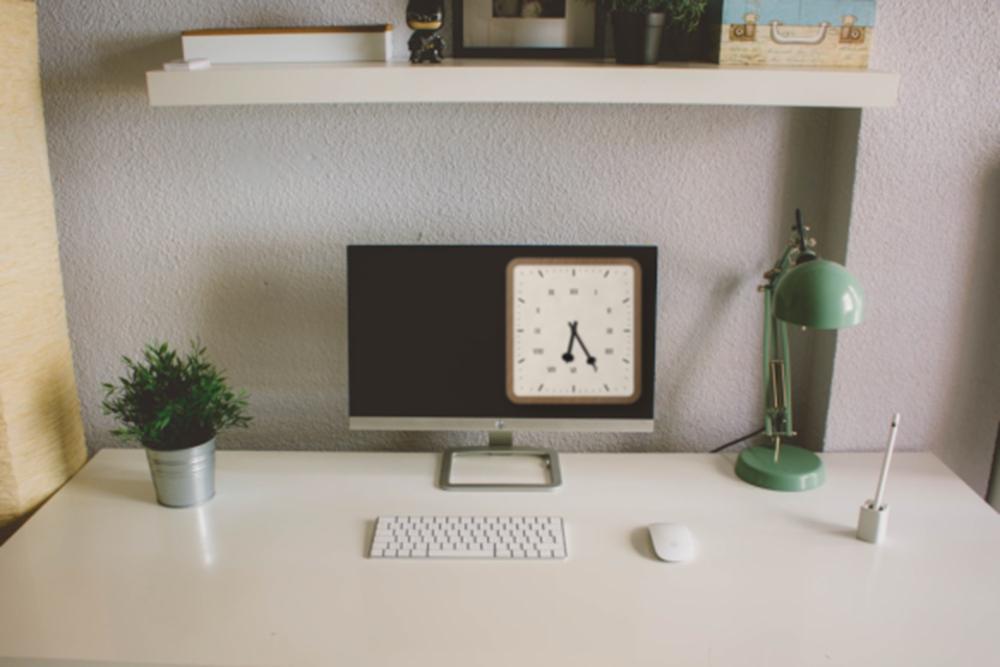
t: 6:25
